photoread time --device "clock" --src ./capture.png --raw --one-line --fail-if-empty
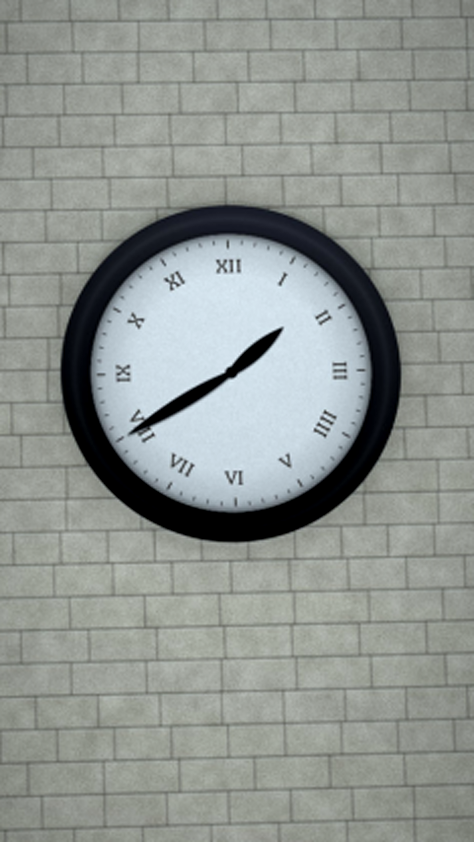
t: 1:40
